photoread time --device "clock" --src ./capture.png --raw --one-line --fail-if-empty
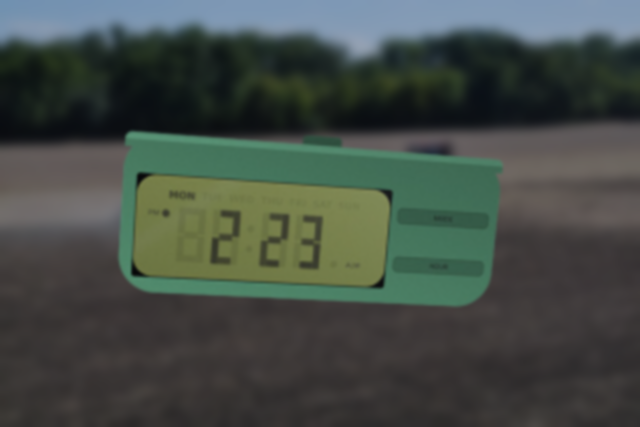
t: 2:23
